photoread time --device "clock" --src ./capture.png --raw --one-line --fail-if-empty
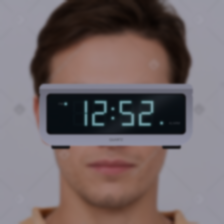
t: 12:52
